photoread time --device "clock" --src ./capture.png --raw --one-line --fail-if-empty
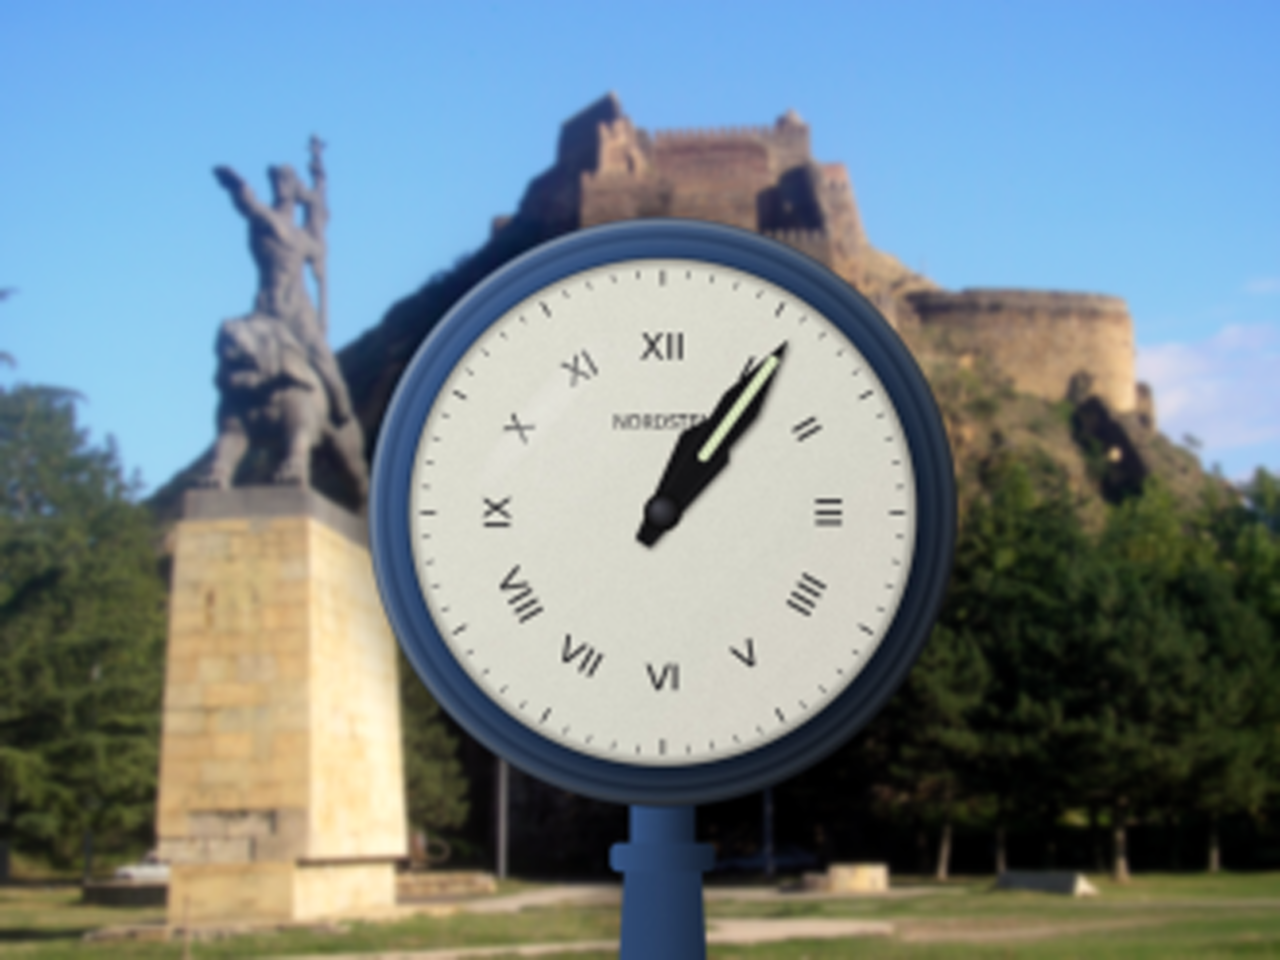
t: 1:06
